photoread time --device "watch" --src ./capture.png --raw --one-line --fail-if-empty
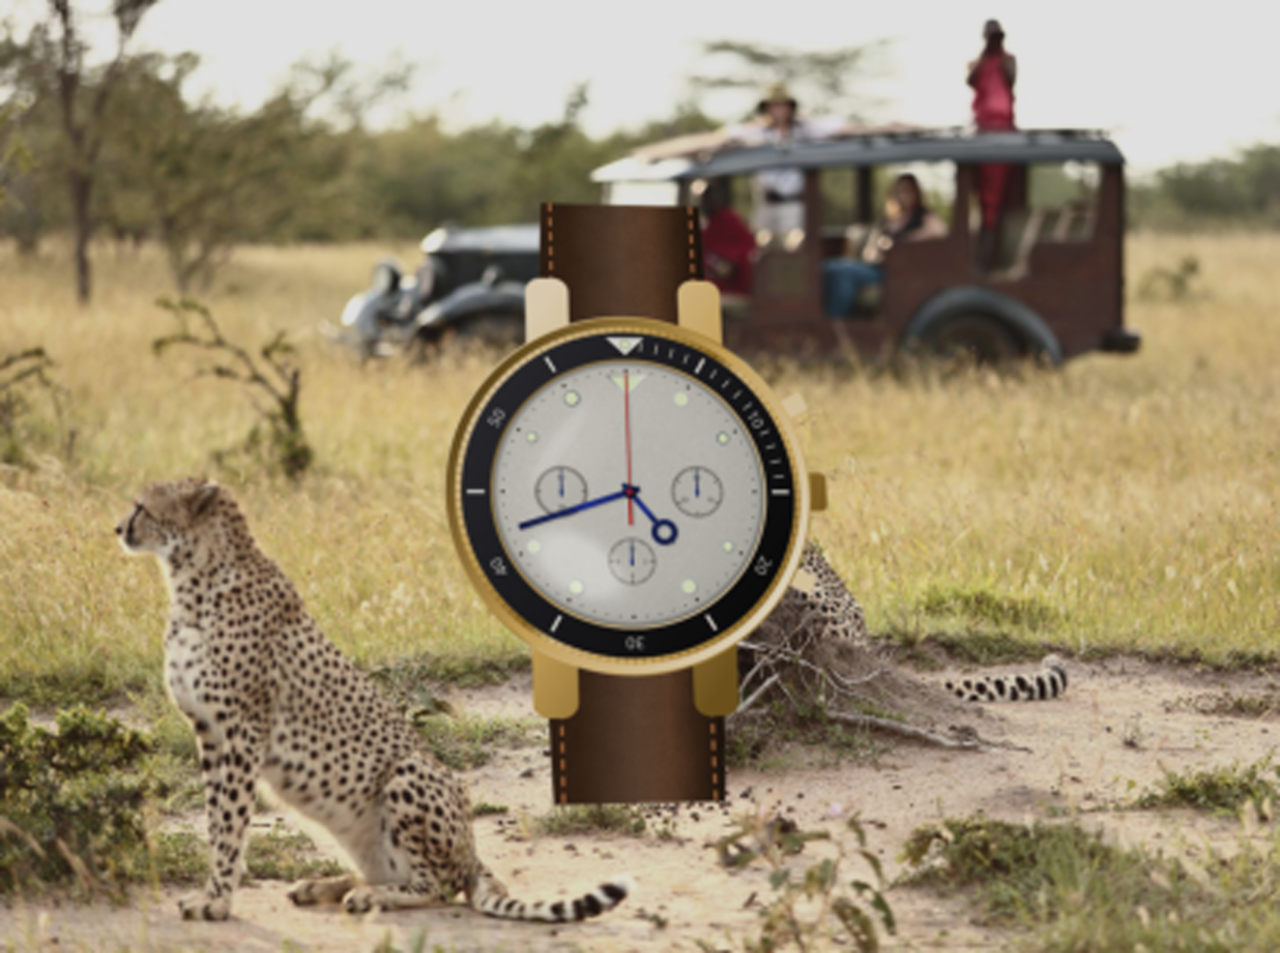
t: 4:42
